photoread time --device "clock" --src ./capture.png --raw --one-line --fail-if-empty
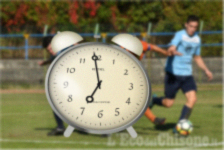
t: 6:59
